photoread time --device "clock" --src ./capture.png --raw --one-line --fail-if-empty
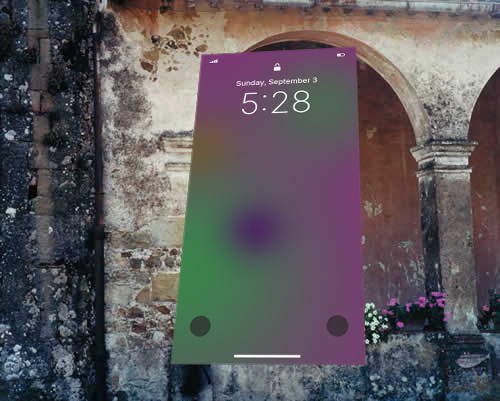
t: 5:28
